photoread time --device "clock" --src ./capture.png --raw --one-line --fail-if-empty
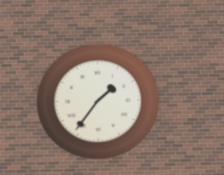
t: 1:36
